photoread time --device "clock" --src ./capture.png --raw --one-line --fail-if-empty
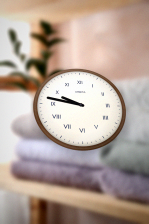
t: 9:47
